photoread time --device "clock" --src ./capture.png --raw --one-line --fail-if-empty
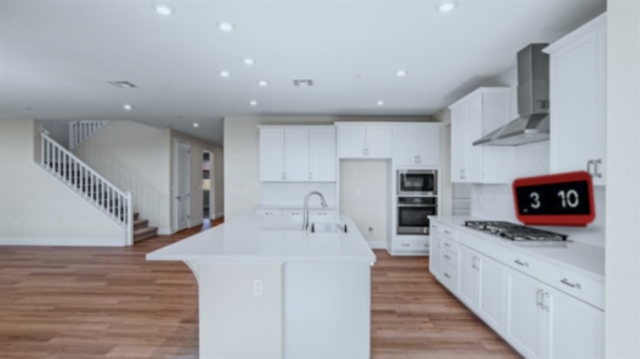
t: 3:10
